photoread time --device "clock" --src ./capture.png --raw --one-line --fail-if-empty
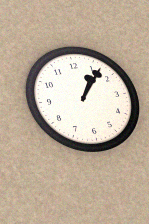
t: 1:07
